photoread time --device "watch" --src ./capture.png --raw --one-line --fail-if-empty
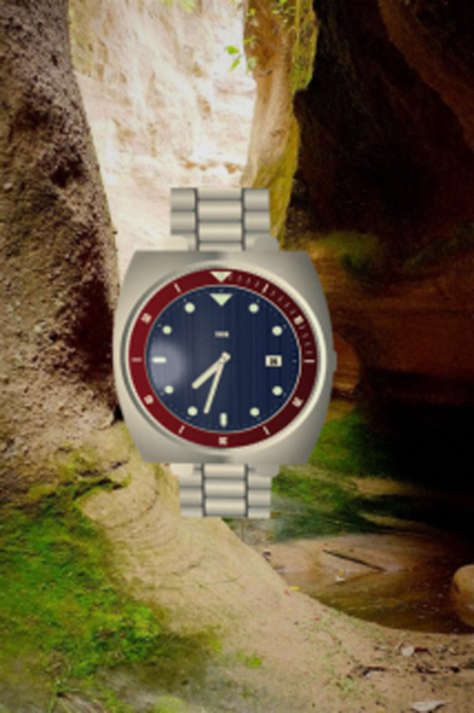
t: 7:33
